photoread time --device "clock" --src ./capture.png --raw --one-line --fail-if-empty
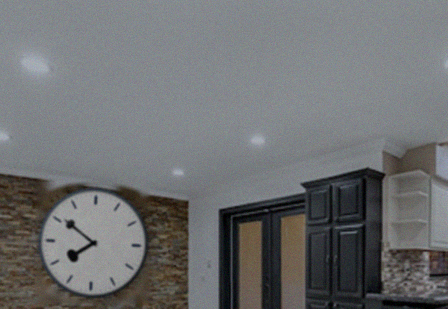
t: 7:51
